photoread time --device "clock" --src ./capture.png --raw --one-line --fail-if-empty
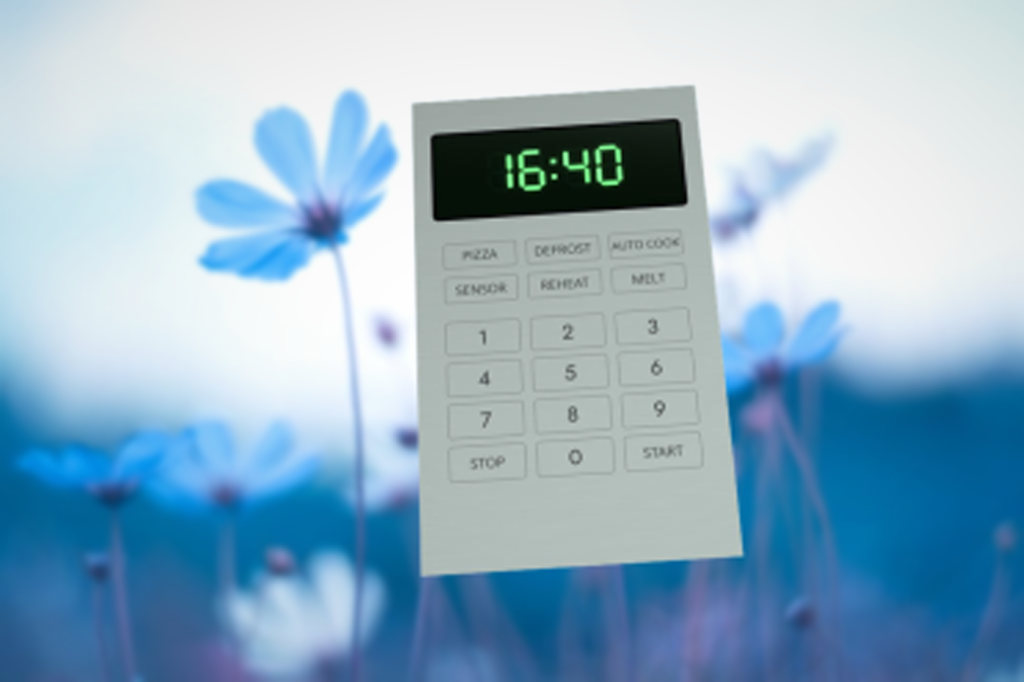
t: 16:40
